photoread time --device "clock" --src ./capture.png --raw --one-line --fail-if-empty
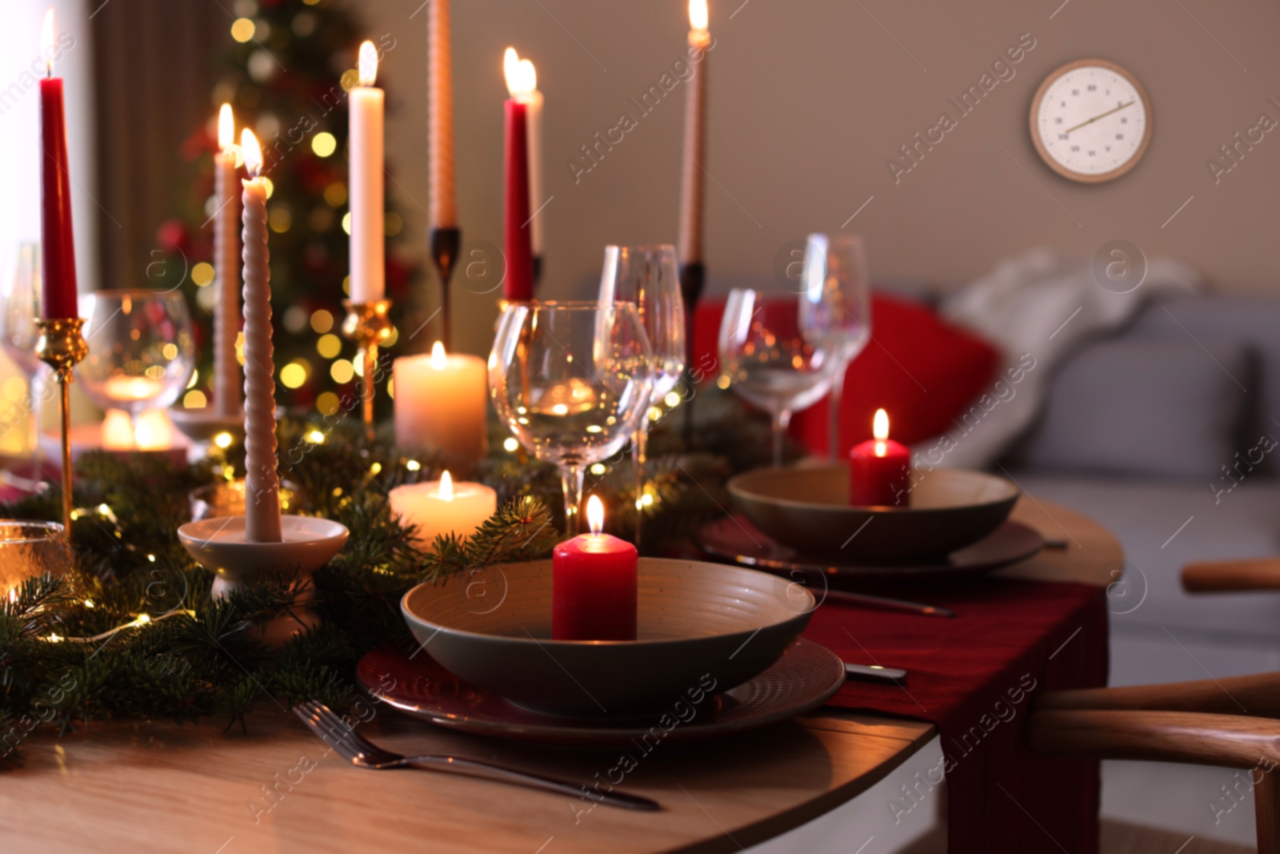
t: 8:11
